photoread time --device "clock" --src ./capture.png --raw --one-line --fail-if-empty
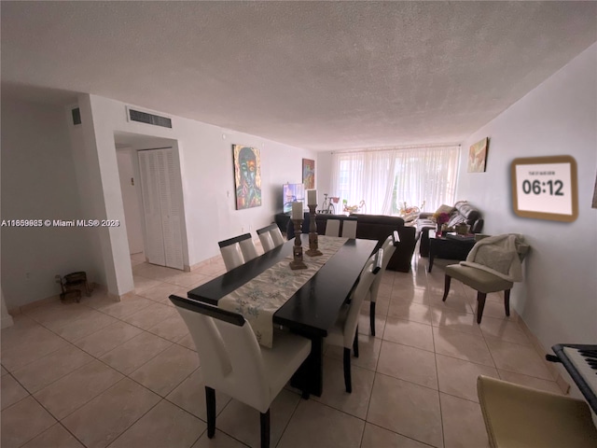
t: 6:12
